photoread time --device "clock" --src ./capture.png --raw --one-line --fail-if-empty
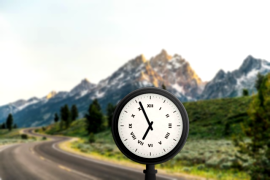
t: 6:56
